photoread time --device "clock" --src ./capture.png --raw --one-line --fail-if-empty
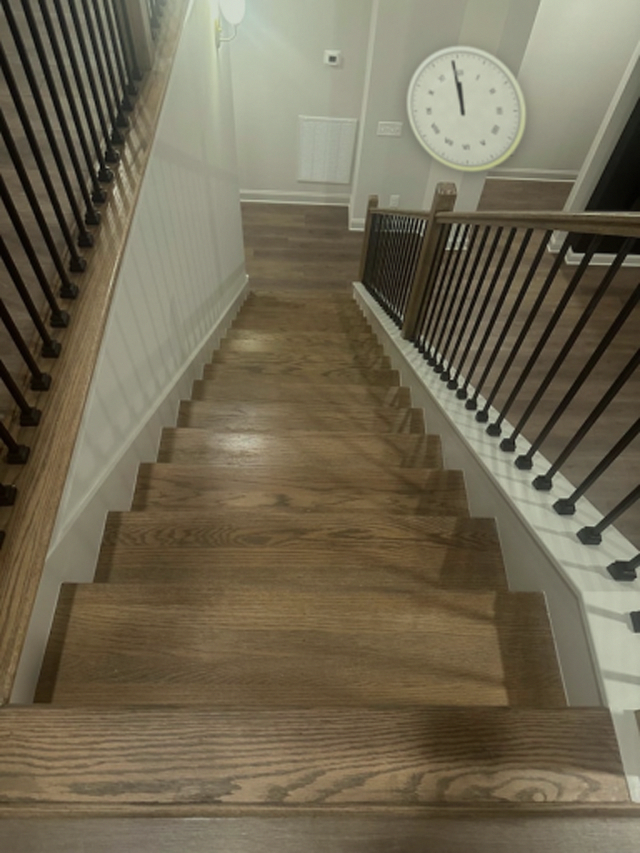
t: 11:59
